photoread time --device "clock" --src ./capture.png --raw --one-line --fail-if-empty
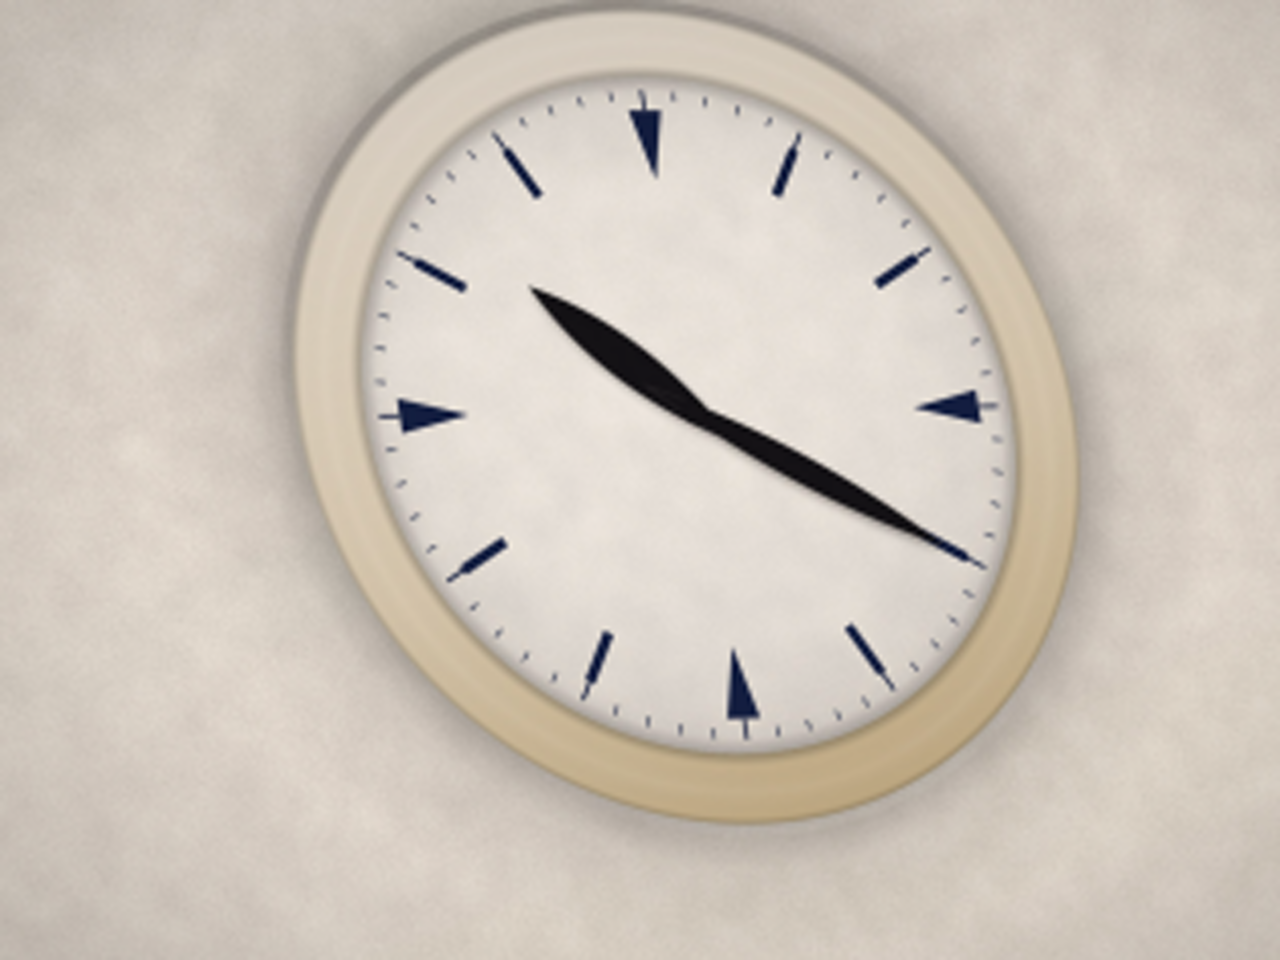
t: 10:20
